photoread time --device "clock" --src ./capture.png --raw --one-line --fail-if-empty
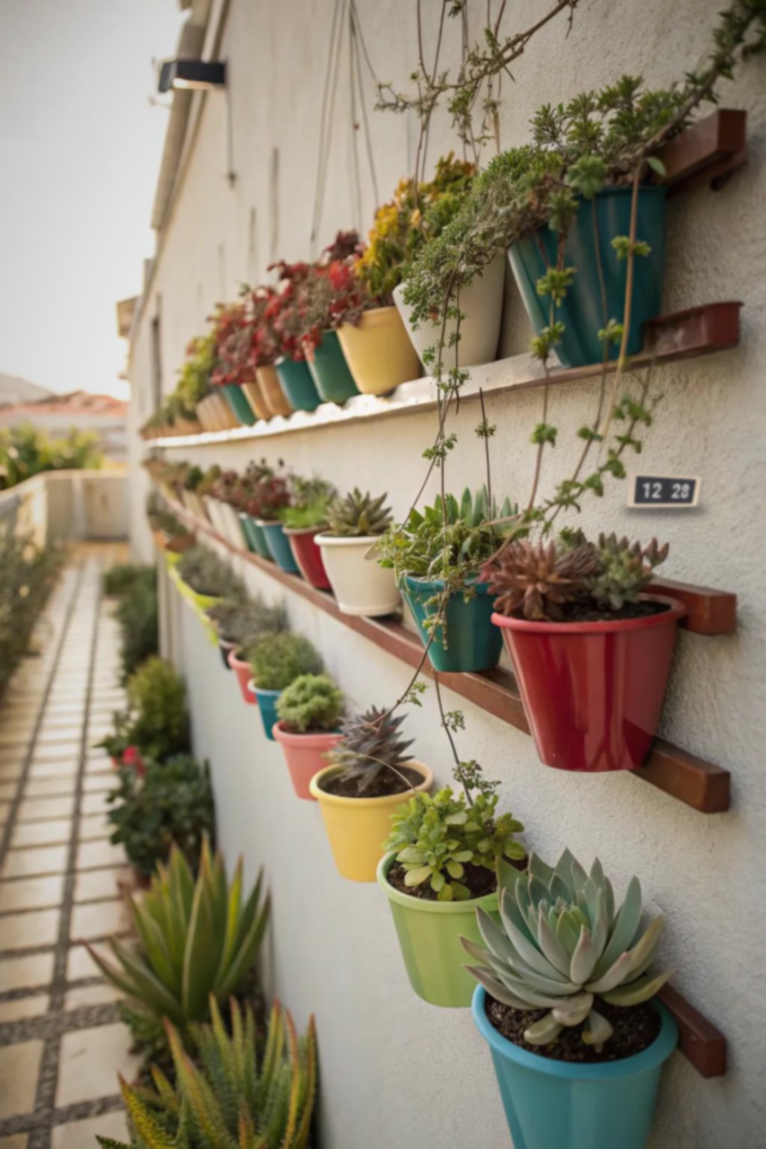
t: 12:28
